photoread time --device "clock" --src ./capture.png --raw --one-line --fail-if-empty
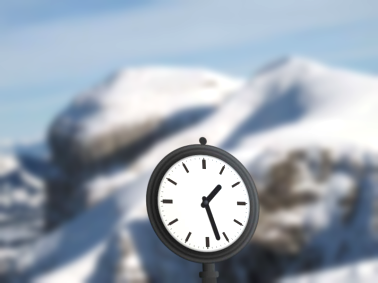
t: 1:27
